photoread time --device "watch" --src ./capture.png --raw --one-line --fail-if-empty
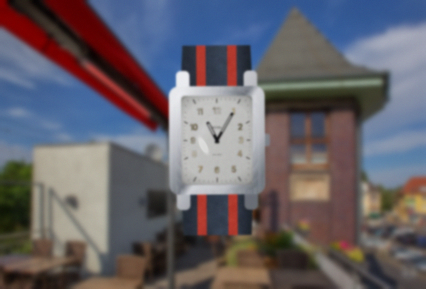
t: 11:05
